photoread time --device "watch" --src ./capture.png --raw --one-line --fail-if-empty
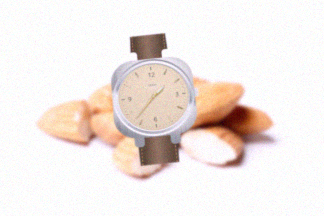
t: 1:37
